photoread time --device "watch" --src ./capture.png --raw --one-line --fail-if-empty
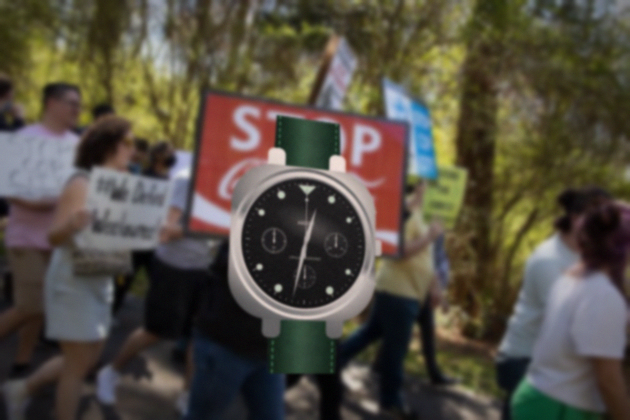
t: 12:32
